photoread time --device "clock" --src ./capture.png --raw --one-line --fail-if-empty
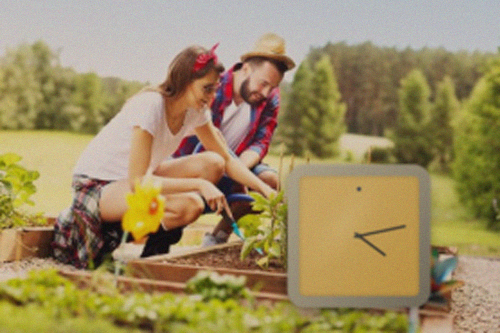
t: 4:13
